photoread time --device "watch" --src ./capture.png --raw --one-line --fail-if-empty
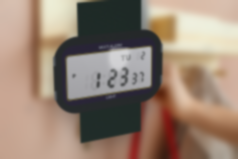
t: 1:23:37
